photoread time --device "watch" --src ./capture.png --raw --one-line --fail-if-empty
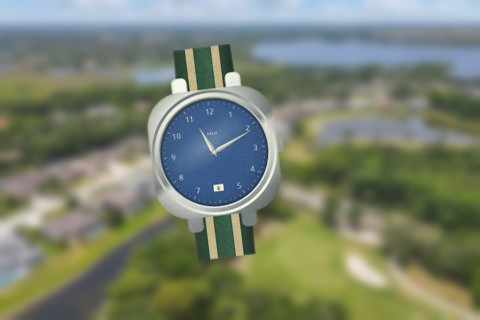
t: 11:11
